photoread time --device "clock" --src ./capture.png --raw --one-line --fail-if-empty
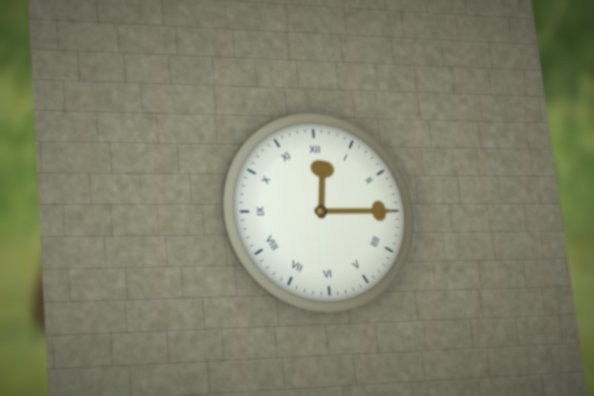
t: 12:15
